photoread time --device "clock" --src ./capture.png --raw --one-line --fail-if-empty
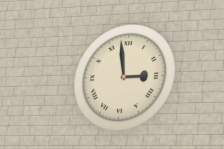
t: 2:58
